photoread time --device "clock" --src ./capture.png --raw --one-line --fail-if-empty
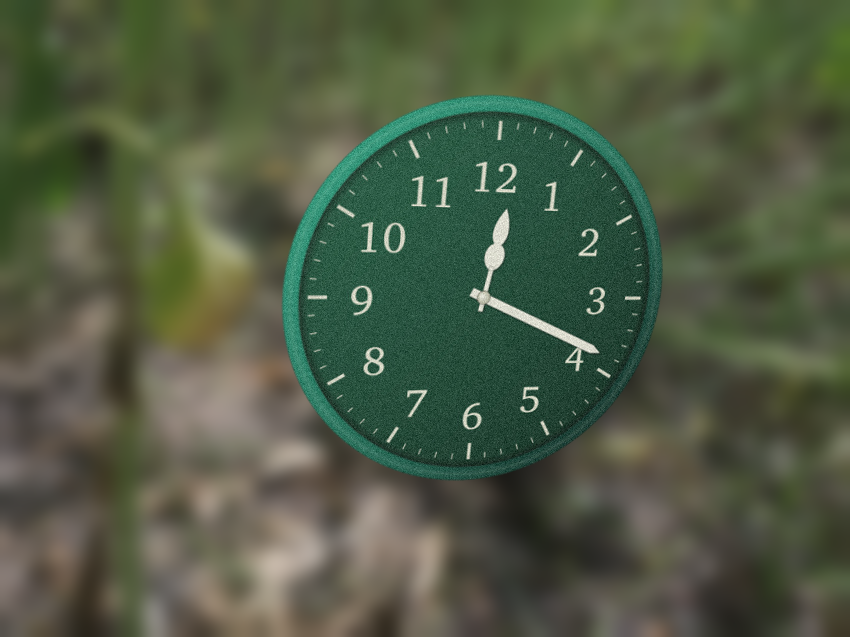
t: 12:19
